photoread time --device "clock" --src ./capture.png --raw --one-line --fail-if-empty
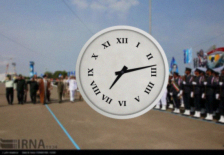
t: 7:13
